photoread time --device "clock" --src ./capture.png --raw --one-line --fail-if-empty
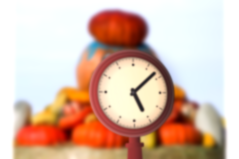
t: 5:08
